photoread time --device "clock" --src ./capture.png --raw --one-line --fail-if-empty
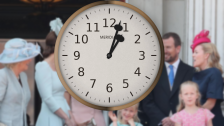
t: 1:03
